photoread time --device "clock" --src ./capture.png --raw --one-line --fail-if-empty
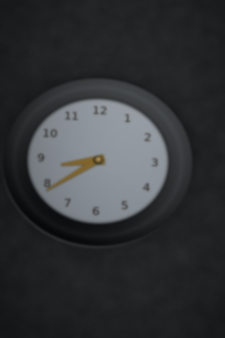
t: 8:39
